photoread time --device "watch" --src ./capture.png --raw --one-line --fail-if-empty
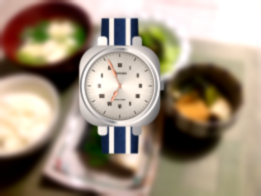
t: 6:56
